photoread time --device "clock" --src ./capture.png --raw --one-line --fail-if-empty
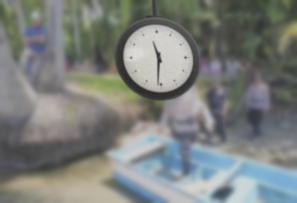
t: 11:31
